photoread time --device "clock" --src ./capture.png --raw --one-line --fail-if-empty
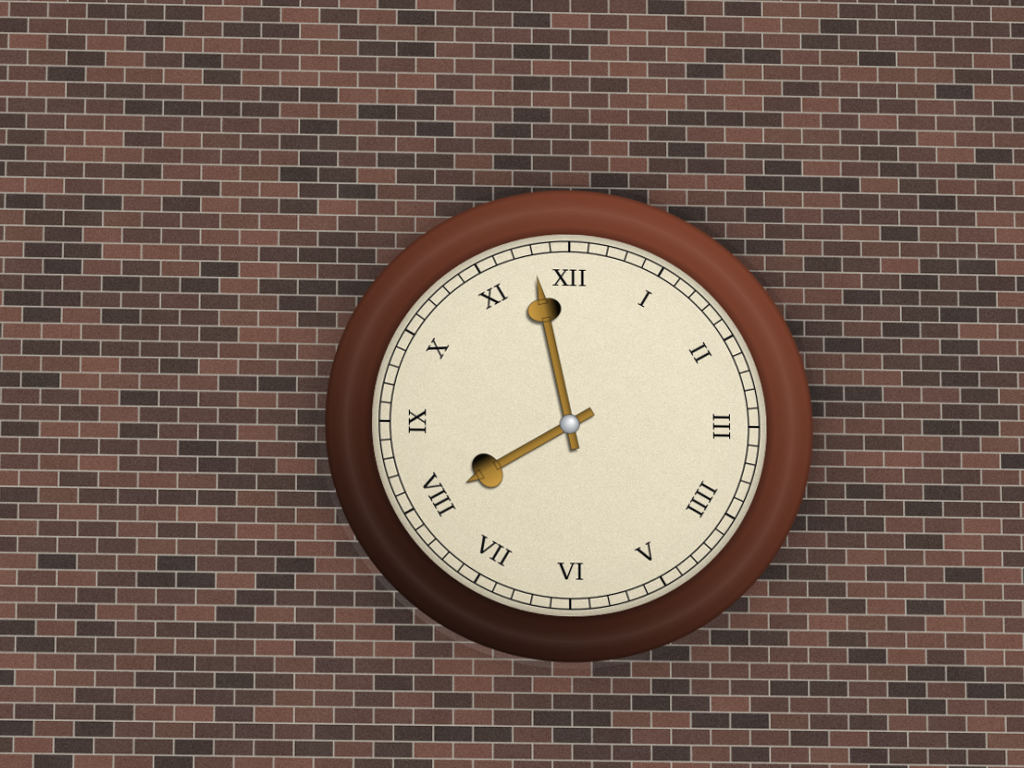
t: 7:58
